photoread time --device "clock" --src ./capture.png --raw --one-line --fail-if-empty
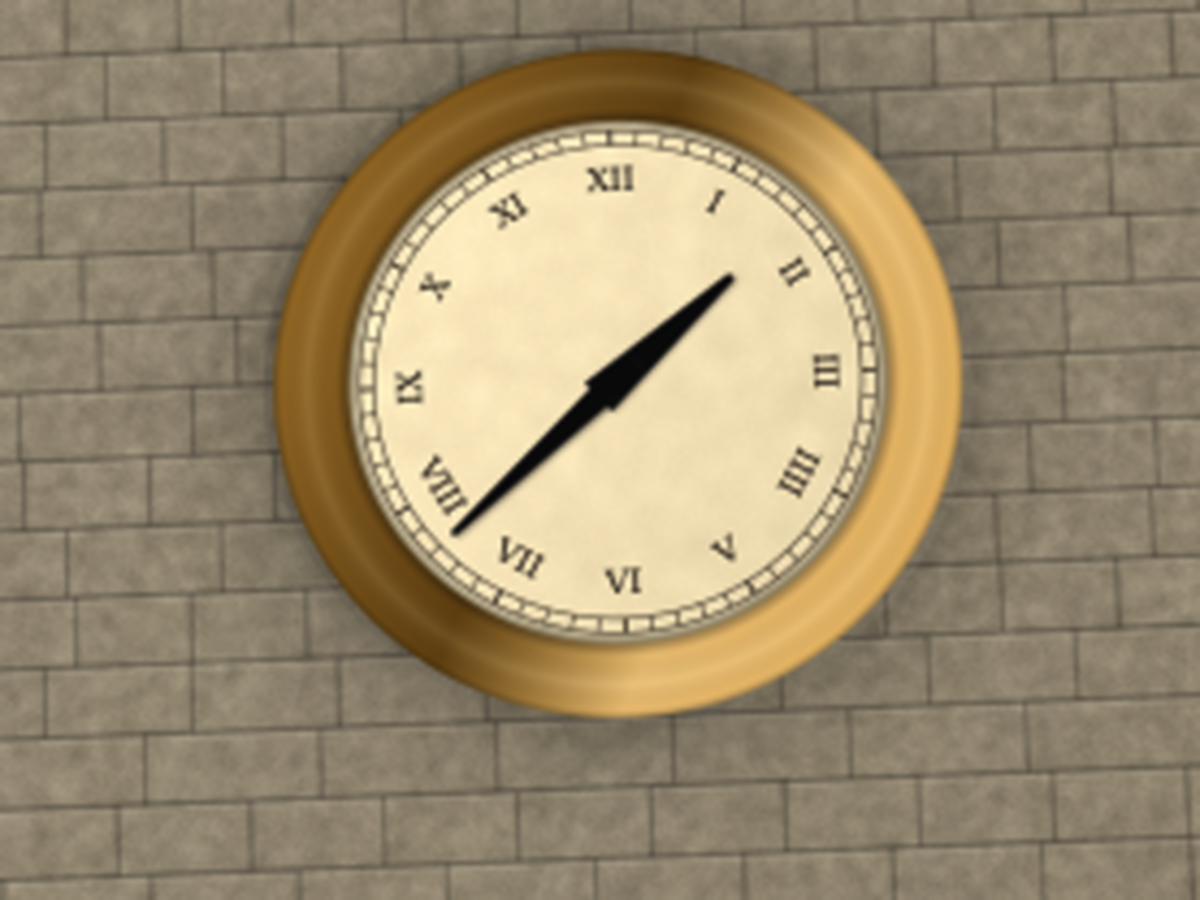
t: 1:38
